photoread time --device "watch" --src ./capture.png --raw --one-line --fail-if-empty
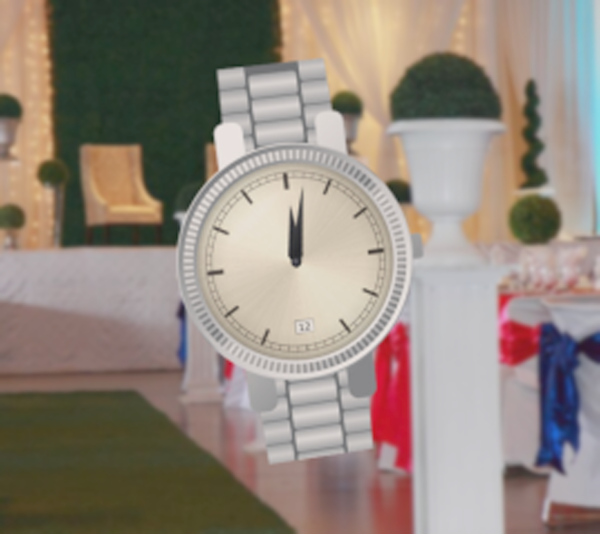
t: 12:02
